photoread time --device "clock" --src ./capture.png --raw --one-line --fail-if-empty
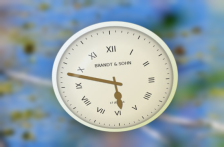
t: 5:48
